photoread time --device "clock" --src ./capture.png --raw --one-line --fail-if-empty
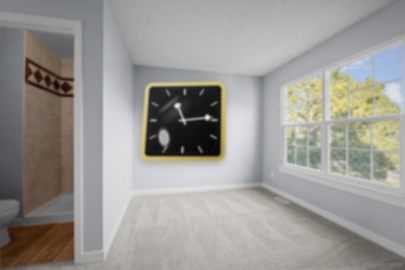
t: 11:14
